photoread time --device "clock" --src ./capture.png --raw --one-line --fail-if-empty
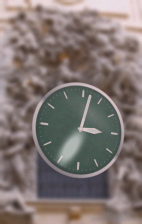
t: 3:02
